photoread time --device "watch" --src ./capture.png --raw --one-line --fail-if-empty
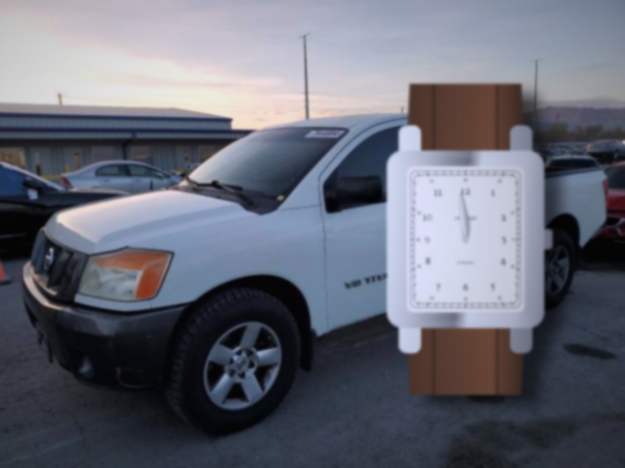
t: 11:59
